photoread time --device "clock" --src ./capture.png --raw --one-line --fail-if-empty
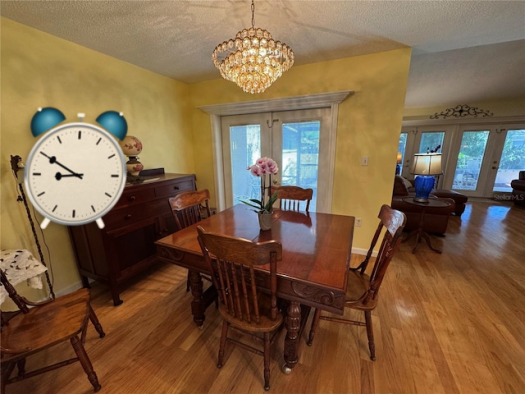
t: 8:50
